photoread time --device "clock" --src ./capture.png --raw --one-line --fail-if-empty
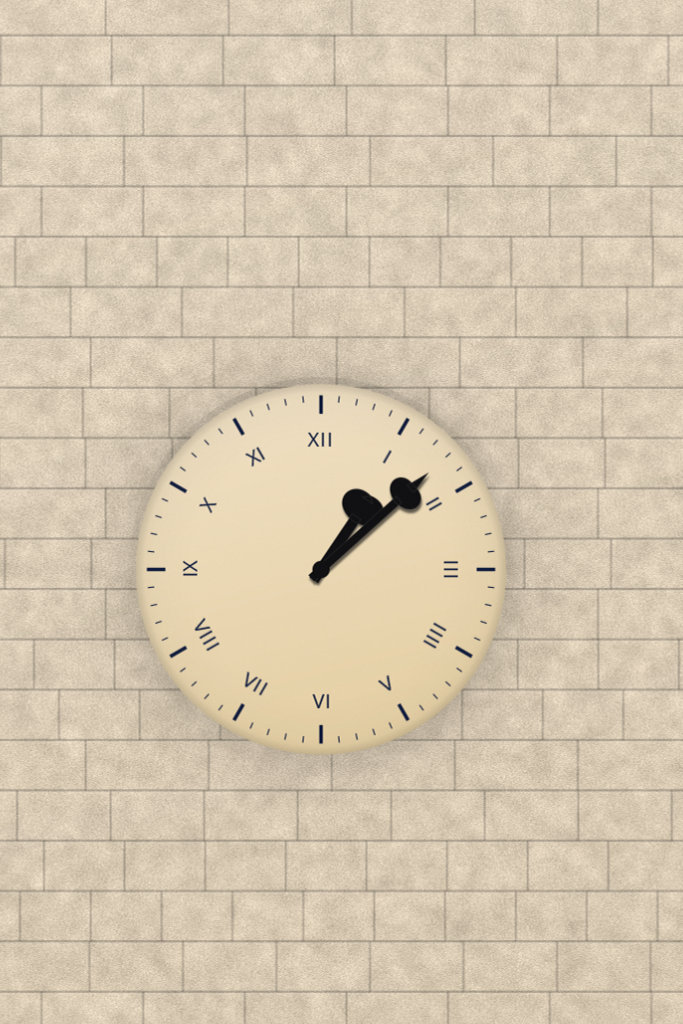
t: 1:08
